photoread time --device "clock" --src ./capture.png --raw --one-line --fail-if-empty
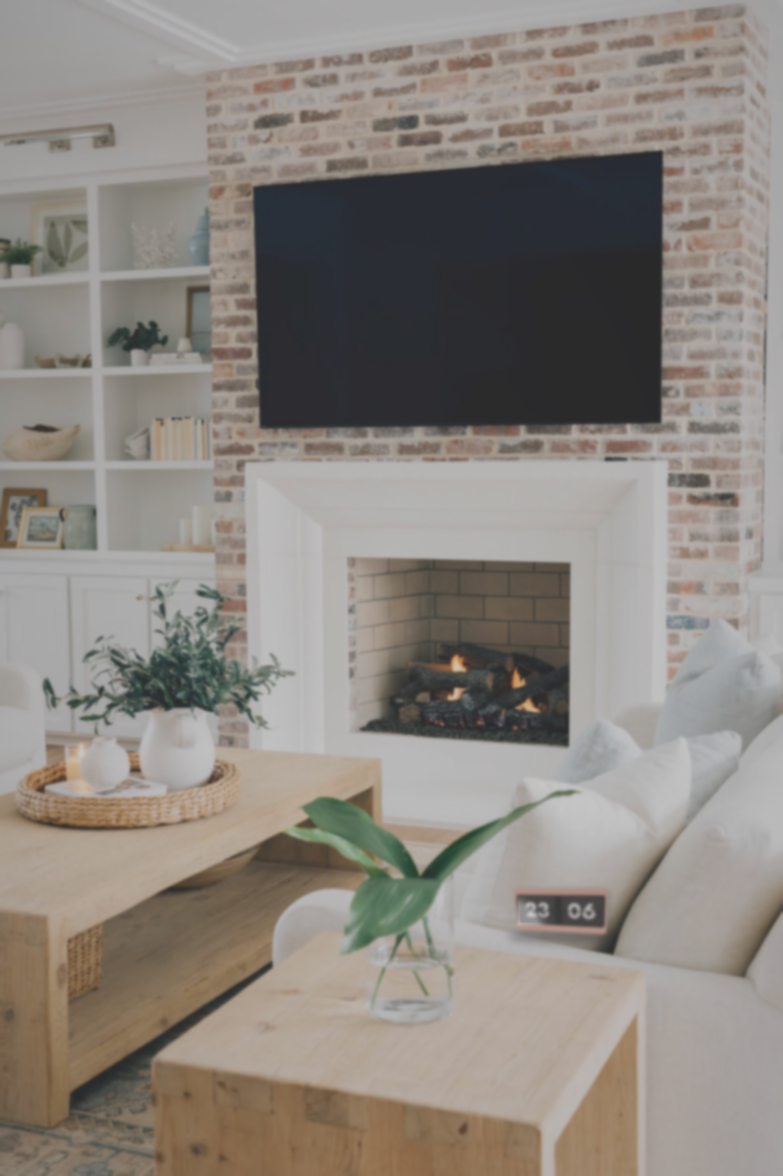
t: 23:06
